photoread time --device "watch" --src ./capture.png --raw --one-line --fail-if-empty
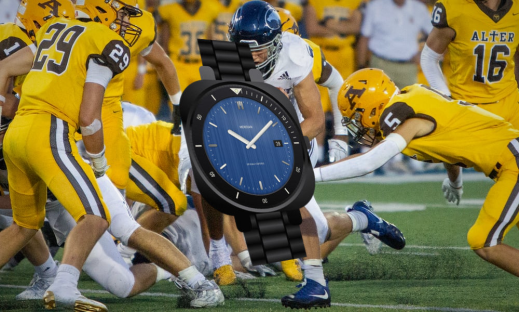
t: 10:09
